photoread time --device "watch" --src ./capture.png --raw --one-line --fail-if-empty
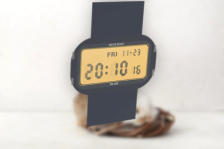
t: 20:10:16
